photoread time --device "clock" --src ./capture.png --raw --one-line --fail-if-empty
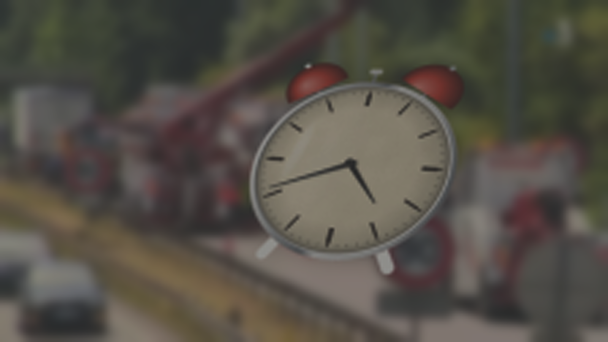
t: 4:41
